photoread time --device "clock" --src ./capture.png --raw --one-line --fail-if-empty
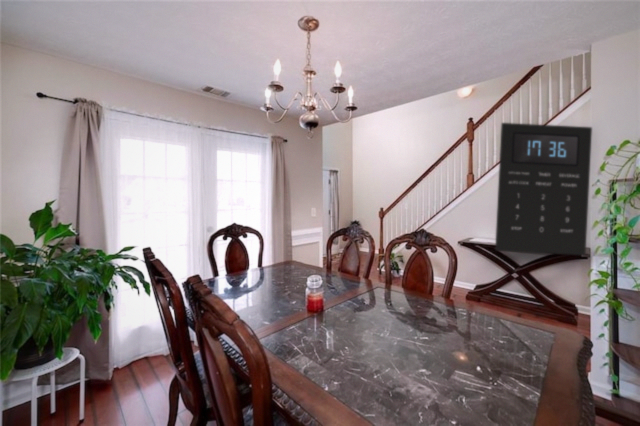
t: 17:36
